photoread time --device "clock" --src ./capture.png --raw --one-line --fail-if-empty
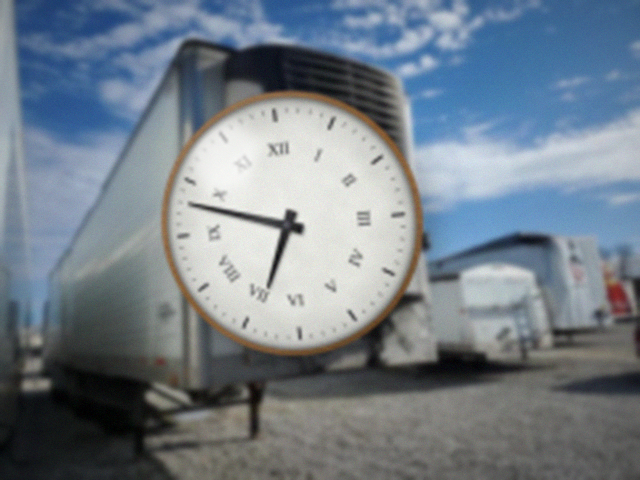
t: 6:48
